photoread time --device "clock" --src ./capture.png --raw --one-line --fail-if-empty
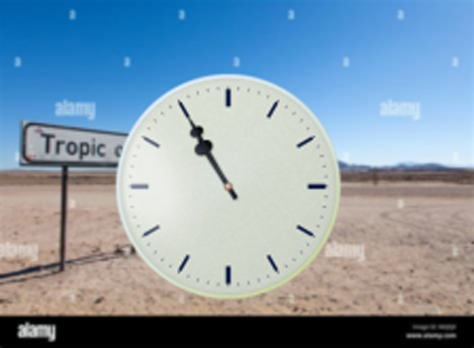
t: 10:55
